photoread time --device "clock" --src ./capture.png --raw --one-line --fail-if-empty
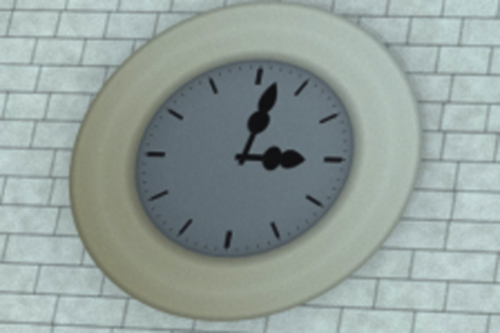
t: 3:02
